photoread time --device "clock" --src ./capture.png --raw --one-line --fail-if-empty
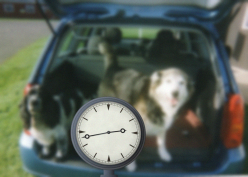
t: 2:43
